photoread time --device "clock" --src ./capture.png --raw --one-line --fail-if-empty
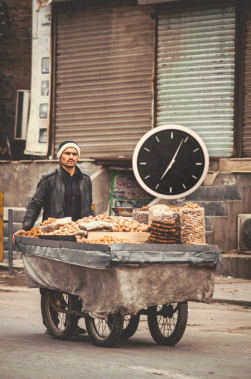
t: 7:04
